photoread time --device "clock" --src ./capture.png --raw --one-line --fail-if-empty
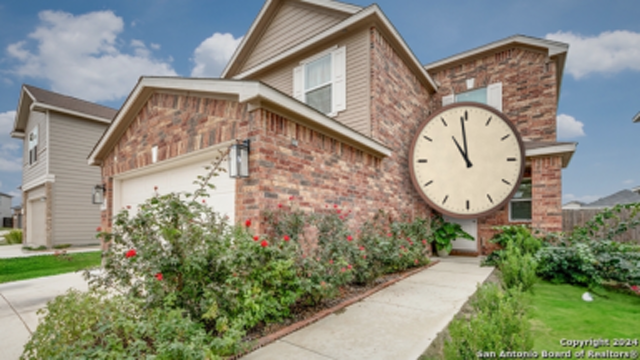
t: 10:59
